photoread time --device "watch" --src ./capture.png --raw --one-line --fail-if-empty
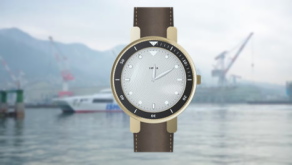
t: 12:10
